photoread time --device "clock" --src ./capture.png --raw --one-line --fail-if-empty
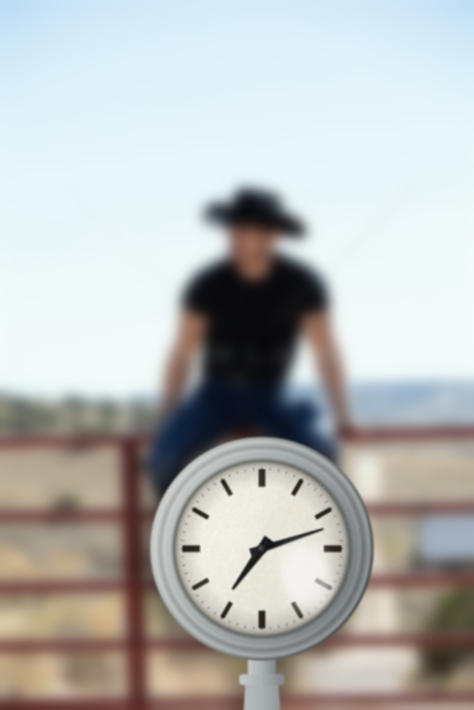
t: 7:12
